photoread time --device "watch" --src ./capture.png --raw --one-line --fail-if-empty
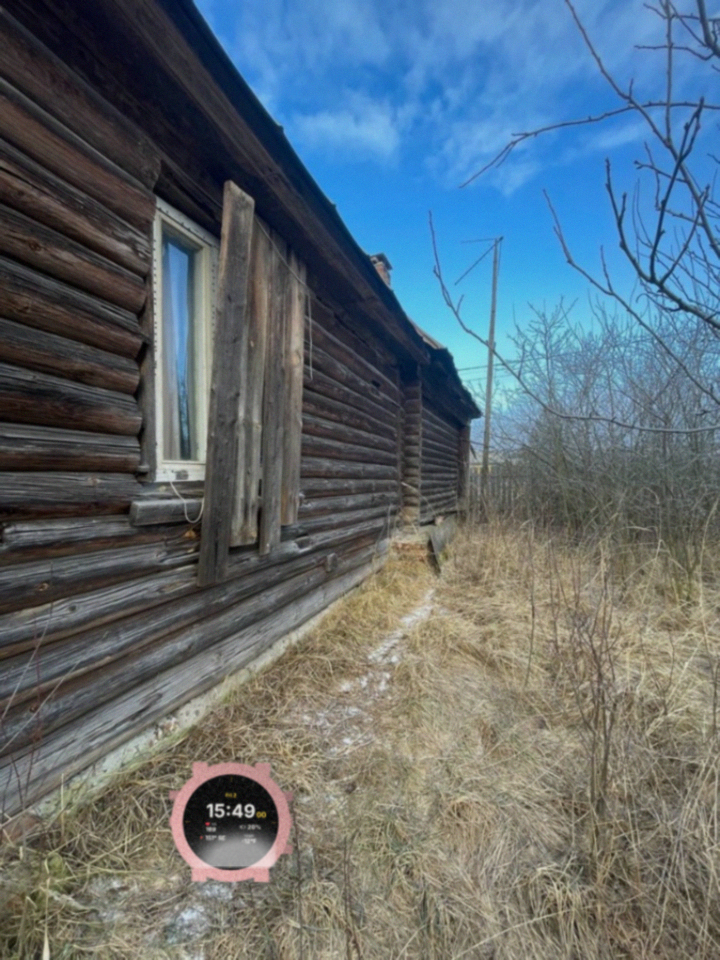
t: 15:49
